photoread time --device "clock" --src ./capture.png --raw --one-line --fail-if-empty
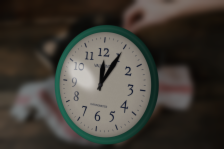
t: 12:05
